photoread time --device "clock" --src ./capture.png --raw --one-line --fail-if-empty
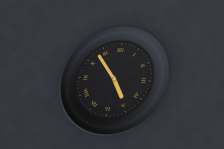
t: 4:53
